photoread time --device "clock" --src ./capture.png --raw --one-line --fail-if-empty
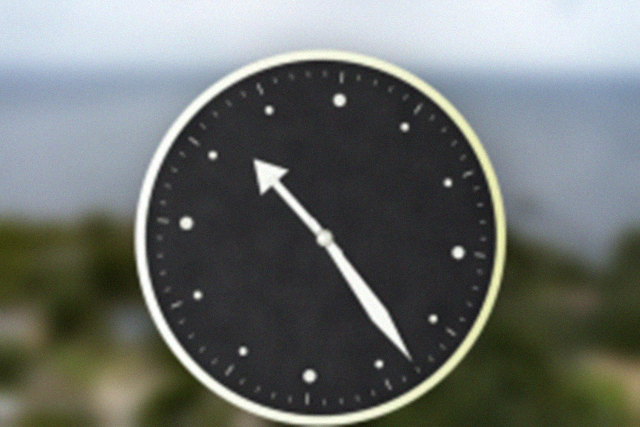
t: 10:23
